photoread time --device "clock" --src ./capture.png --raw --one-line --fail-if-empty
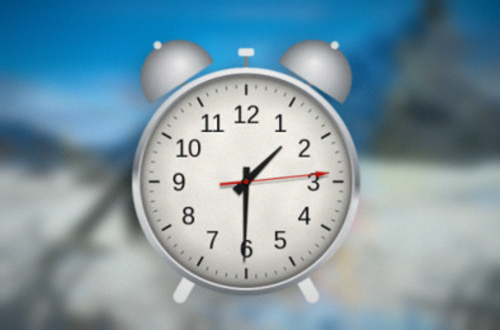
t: 1:30:14
